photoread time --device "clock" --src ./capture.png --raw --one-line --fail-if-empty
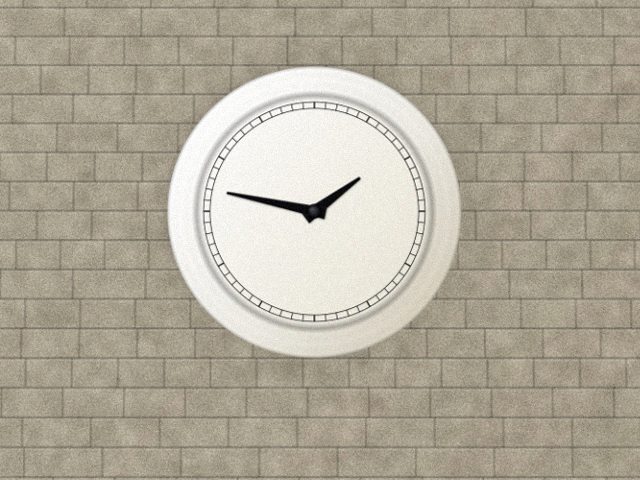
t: 1:47
